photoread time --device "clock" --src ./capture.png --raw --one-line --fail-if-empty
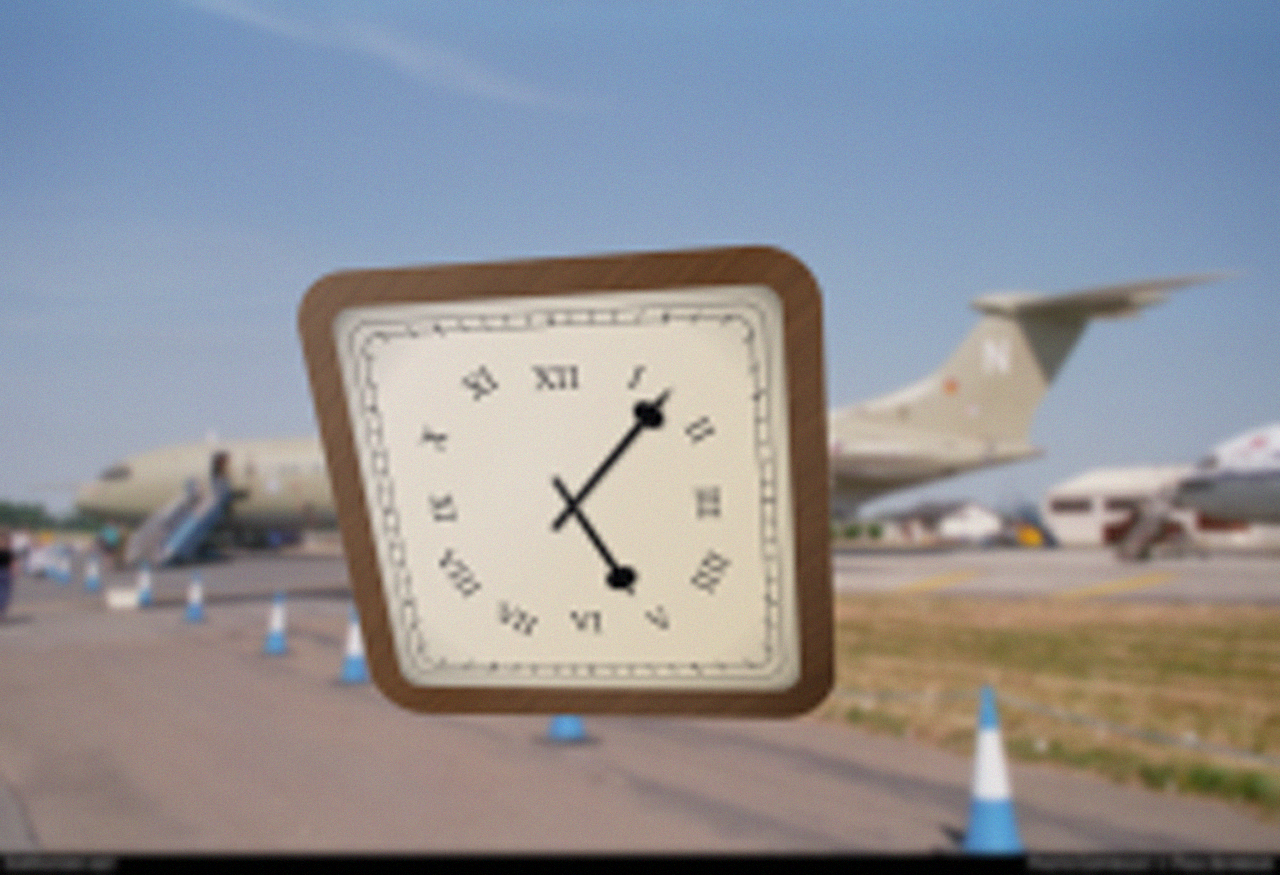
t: 5:07
